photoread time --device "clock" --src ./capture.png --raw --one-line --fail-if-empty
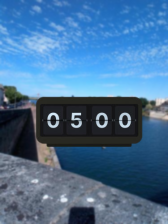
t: 5:00
